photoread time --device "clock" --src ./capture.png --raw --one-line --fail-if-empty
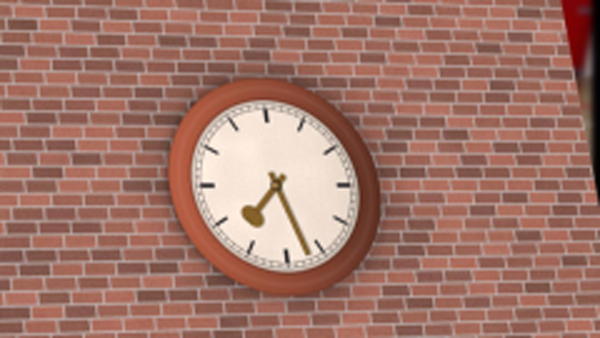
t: 7:27
